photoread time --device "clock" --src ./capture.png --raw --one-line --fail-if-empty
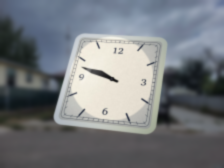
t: 9:48
